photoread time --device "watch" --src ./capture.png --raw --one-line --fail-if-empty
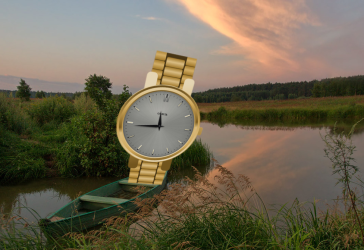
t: 11:44
